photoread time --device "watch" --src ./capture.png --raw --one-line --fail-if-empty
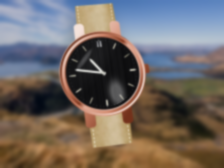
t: 10:47
